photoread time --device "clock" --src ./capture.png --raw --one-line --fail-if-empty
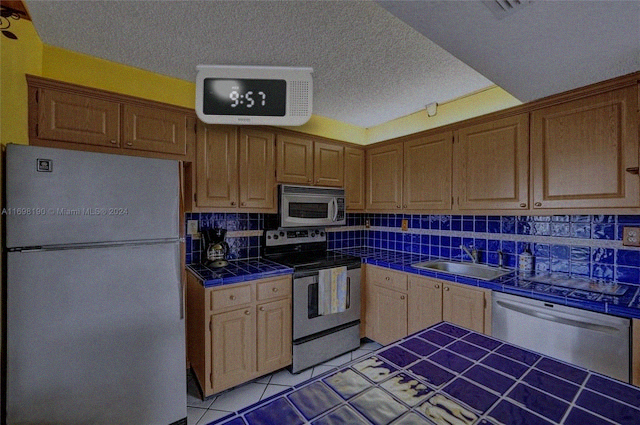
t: 9:57
